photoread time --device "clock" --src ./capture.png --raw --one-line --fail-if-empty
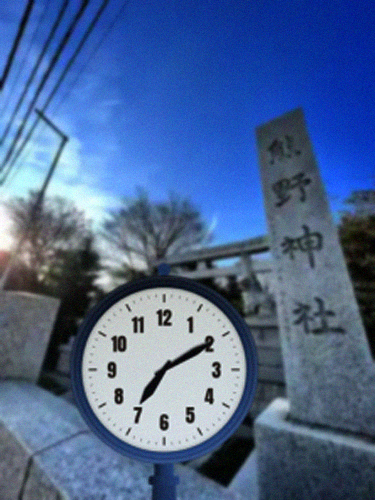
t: 7:10
